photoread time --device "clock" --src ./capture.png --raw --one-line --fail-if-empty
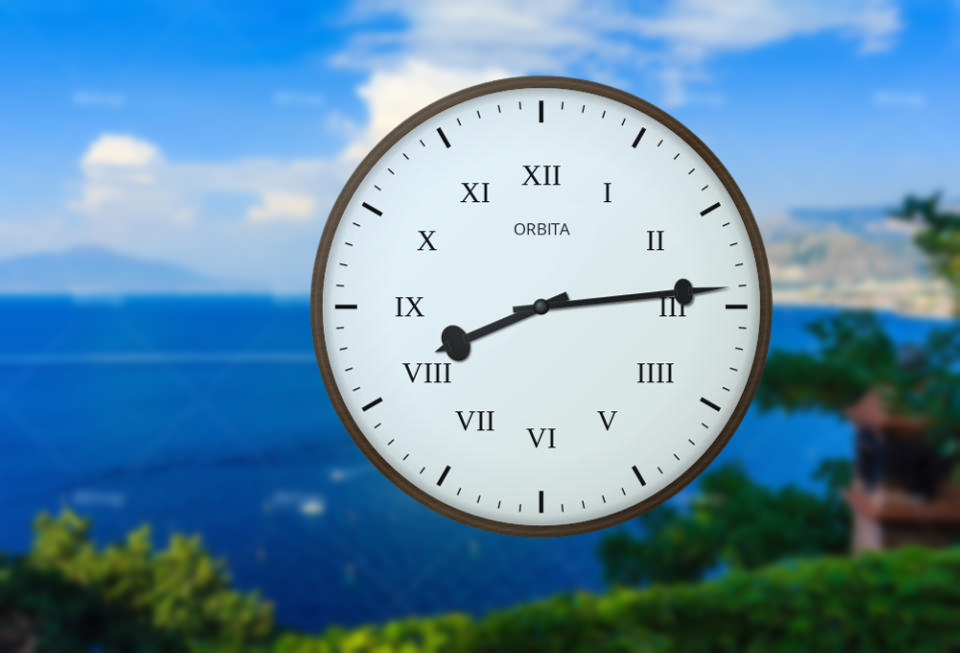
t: 8:14
